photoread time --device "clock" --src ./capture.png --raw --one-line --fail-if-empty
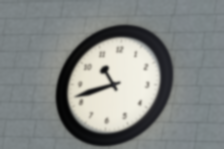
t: 10:42
